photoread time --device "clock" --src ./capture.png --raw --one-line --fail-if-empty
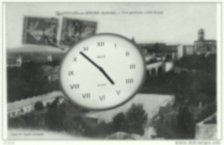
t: 4:53
